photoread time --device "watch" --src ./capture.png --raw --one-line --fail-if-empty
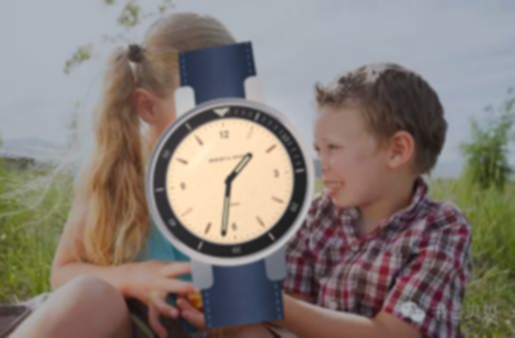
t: 1:32
